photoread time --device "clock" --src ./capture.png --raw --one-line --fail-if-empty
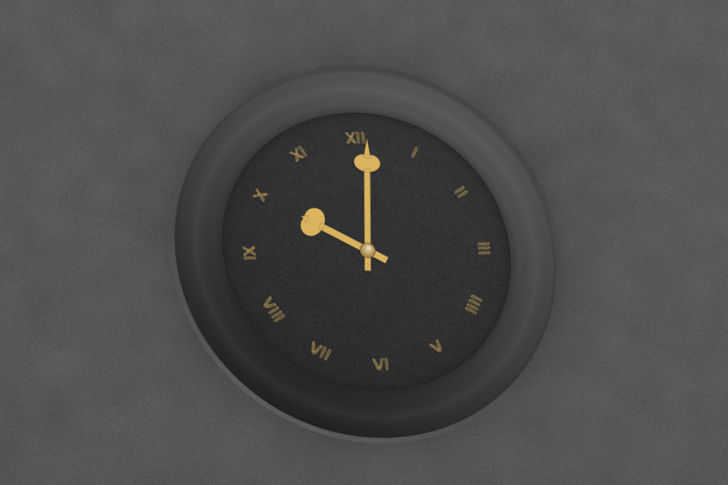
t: 10:01
